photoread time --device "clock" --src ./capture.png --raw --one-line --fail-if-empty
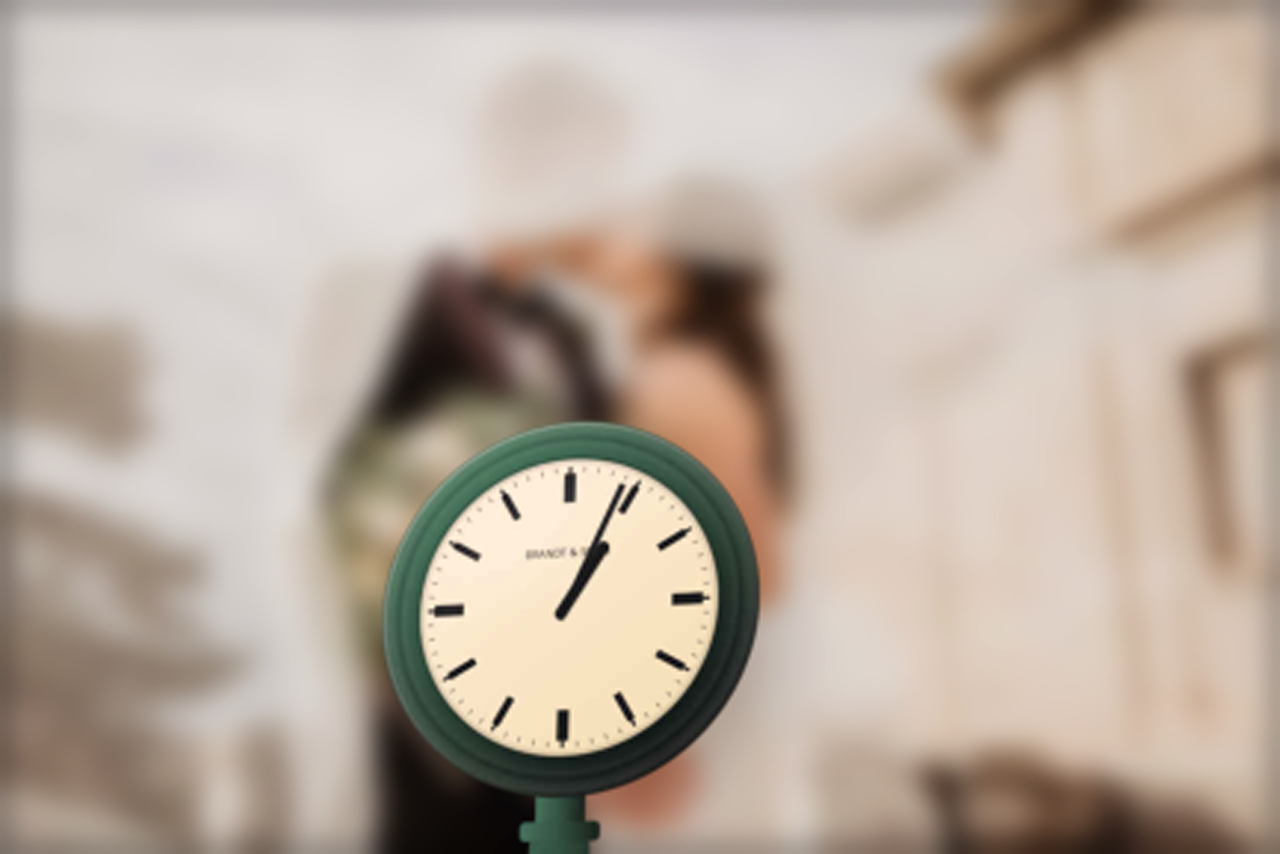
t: 1:04
